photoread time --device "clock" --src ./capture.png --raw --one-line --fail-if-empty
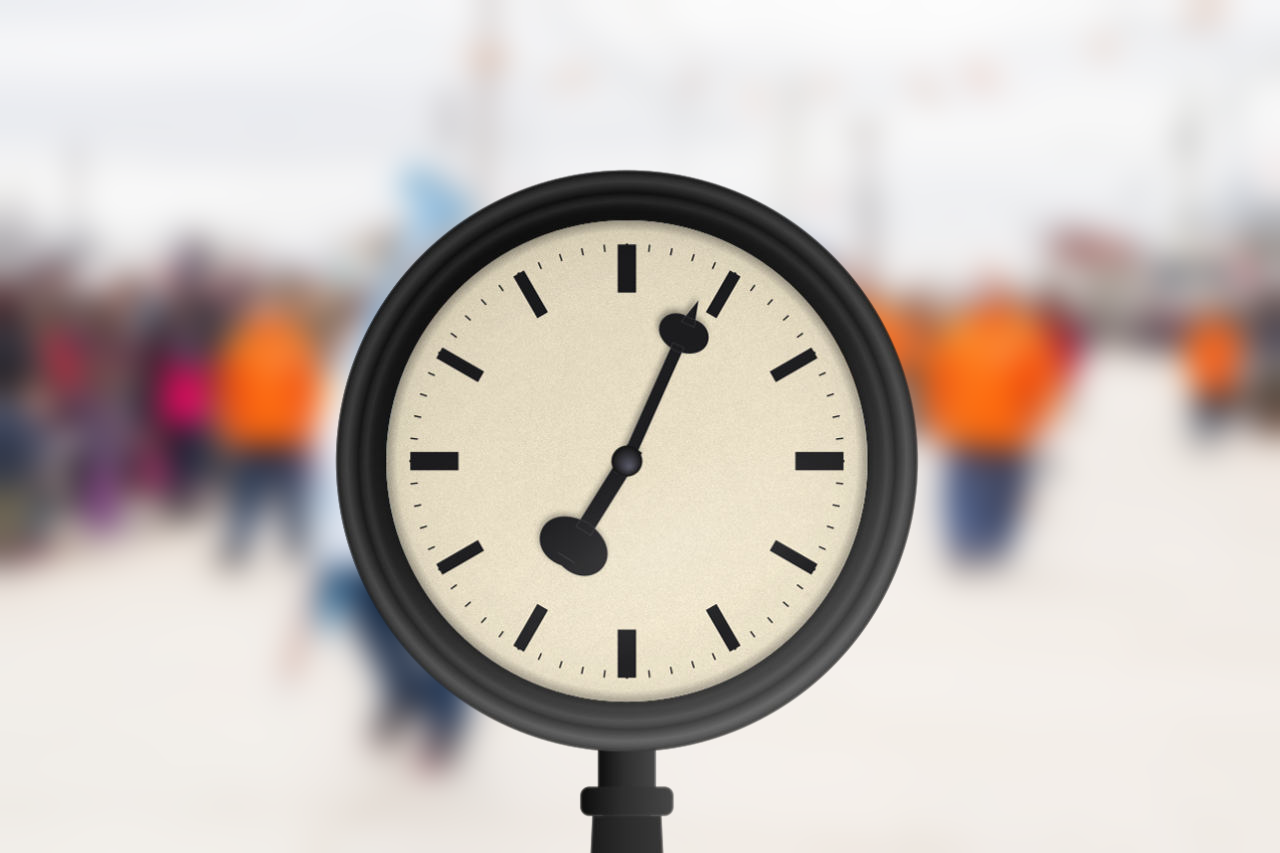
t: 7:04
